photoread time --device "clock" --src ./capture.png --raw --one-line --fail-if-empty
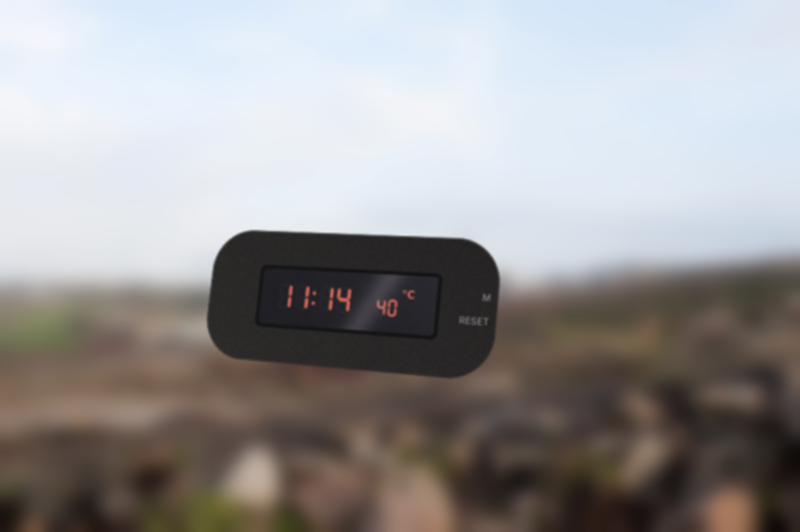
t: 11:14
